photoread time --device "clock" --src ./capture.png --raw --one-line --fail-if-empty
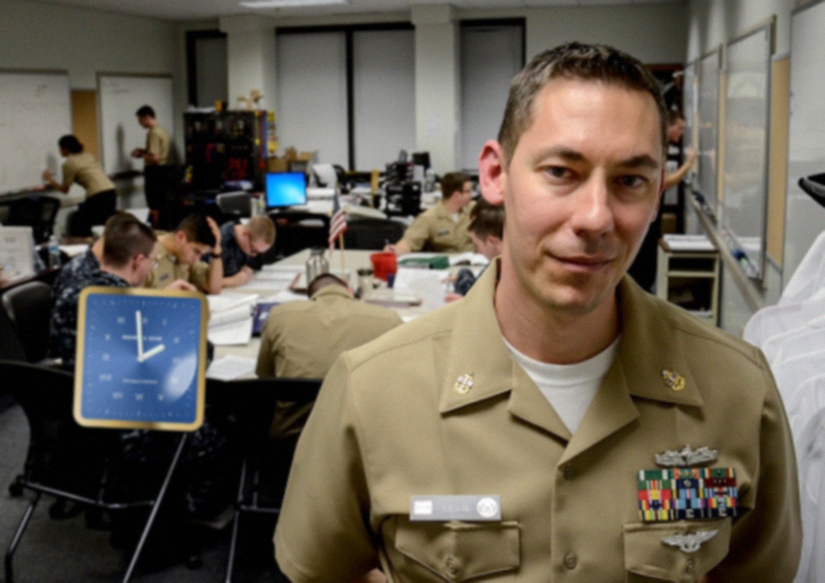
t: 1:59
